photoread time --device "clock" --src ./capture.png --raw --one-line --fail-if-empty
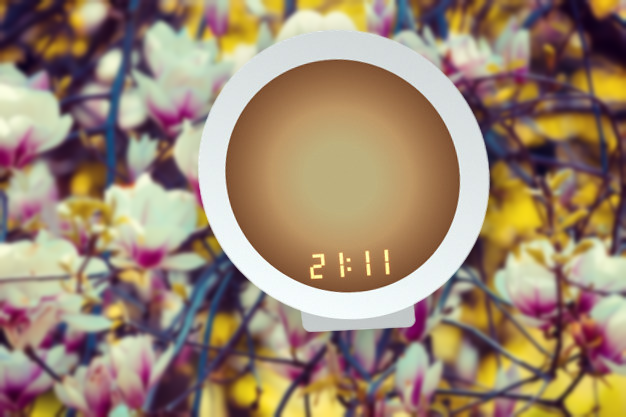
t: 21:11
